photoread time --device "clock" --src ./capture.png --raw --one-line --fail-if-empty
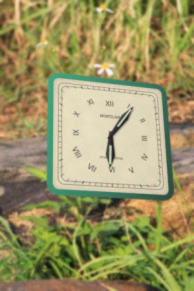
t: 6:06
